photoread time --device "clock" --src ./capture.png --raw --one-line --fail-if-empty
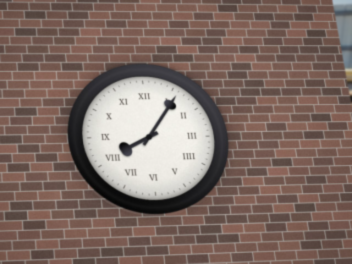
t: 8:06
